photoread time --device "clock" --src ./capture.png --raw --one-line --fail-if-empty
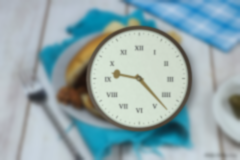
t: 9:23
